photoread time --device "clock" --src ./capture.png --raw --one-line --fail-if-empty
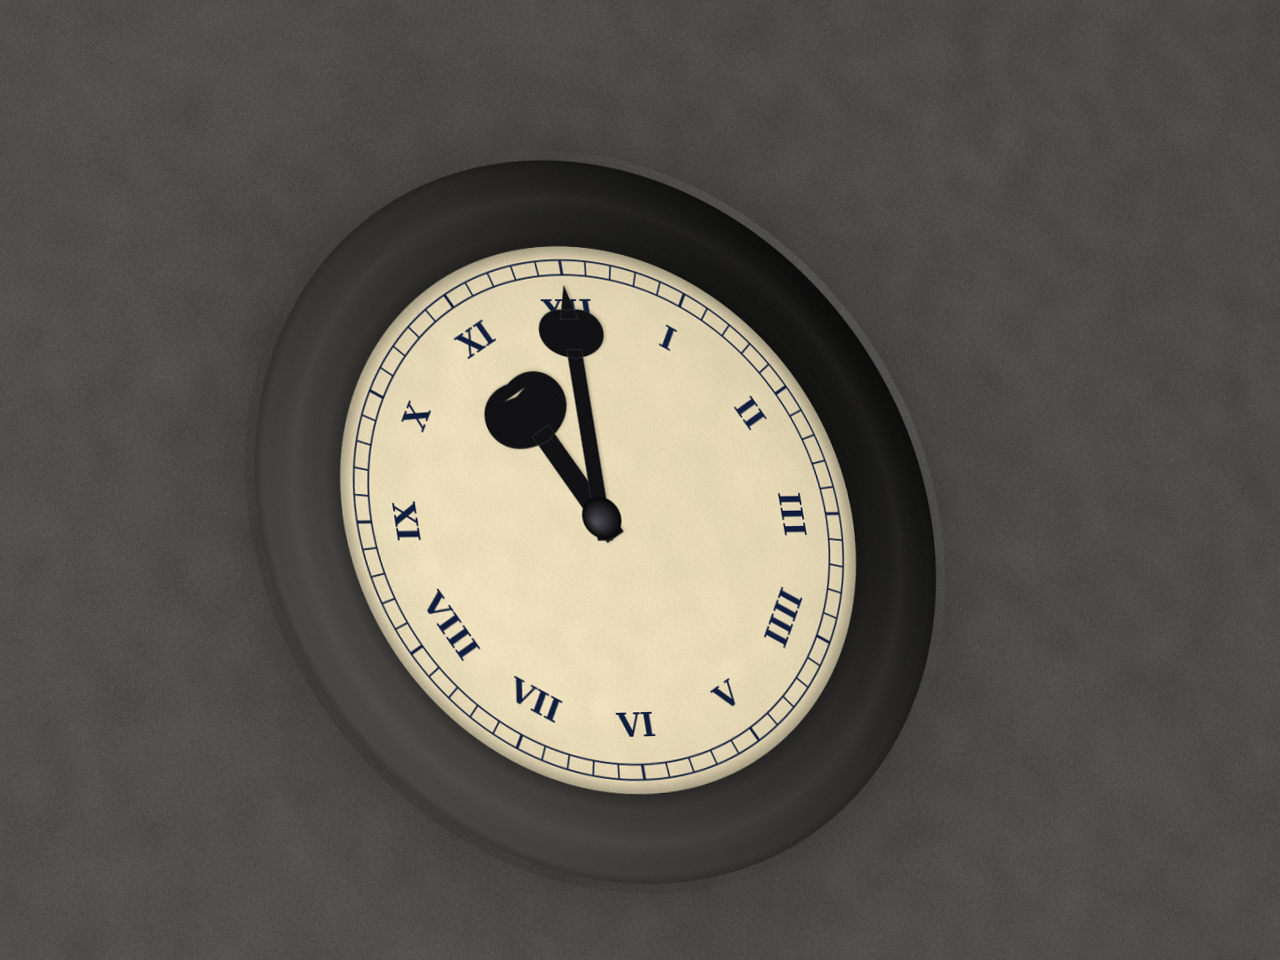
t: 11:00
